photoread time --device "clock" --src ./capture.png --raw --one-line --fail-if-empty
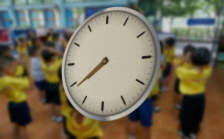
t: 7:39
